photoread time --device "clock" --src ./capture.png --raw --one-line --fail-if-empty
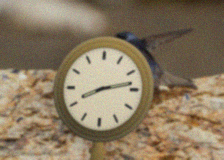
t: 8:13
